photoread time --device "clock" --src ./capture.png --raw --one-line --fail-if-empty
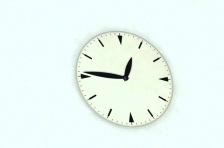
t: 12:46
